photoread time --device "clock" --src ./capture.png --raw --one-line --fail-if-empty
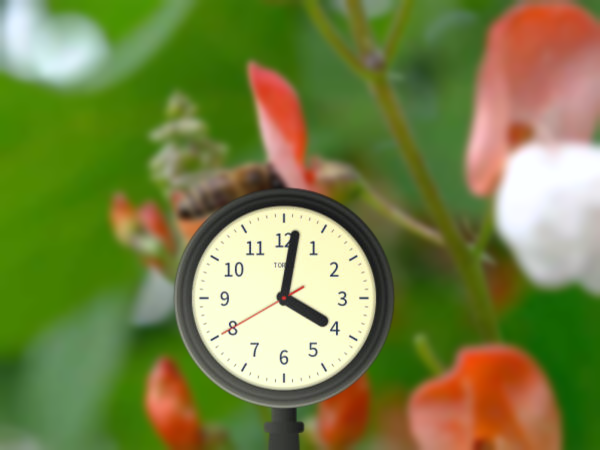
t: 4:01:40
